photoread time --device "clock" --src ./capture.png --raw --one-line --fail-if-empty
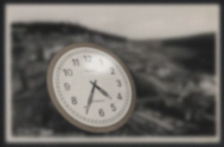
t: 4:35
